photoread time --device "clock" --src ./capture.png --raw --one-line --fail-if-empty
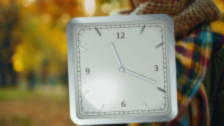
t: 11:19
